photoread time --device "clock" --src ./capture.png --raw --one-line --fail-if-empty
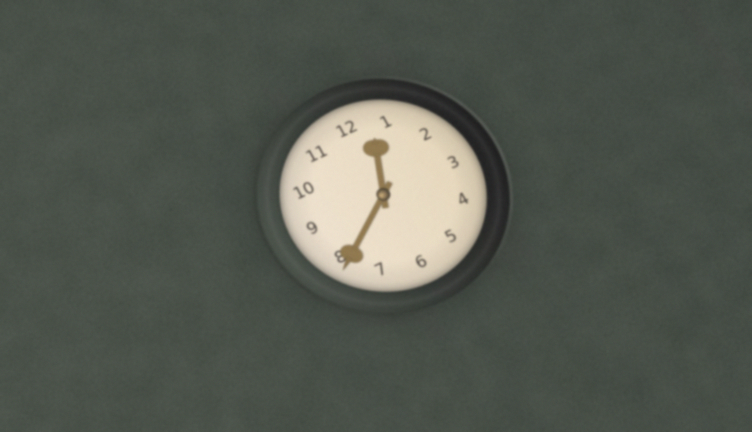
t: 12:39
